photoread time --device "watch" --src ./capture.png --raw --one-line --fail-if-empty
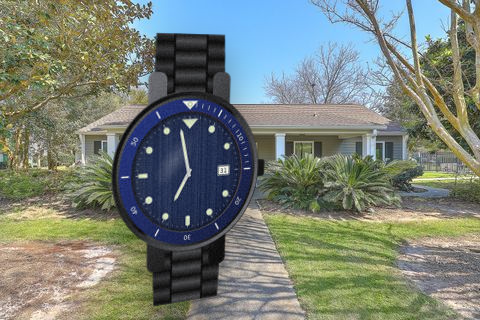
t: 6:58
